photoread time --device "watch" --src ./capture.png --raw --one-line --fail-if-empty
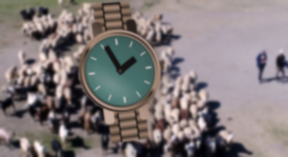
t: 1:56
